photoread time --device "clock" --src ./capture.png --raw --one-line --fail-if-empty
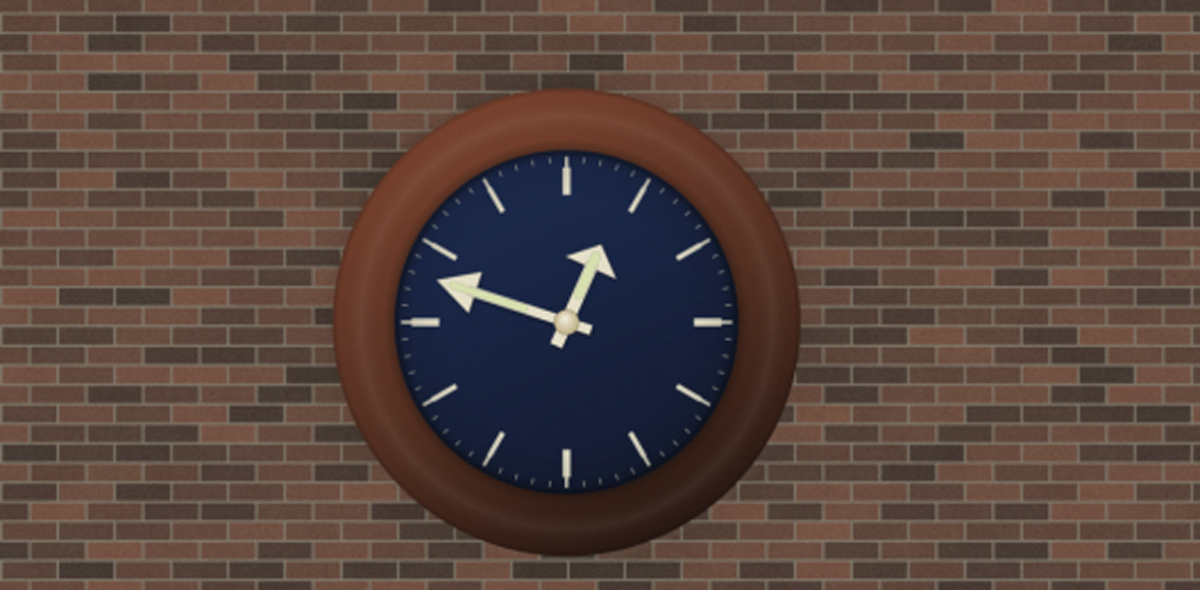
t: 12:48
